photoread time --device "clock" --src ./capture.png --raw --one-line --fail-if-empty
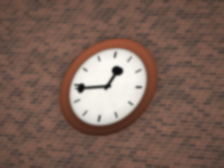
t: 12:44
